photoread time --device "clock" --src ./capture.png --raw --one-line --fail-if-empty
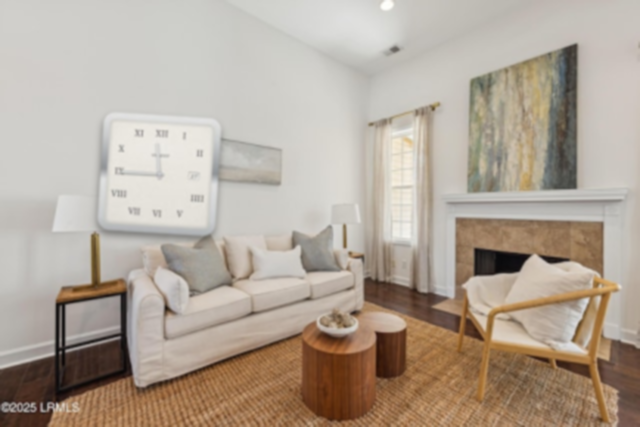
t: 11:45
